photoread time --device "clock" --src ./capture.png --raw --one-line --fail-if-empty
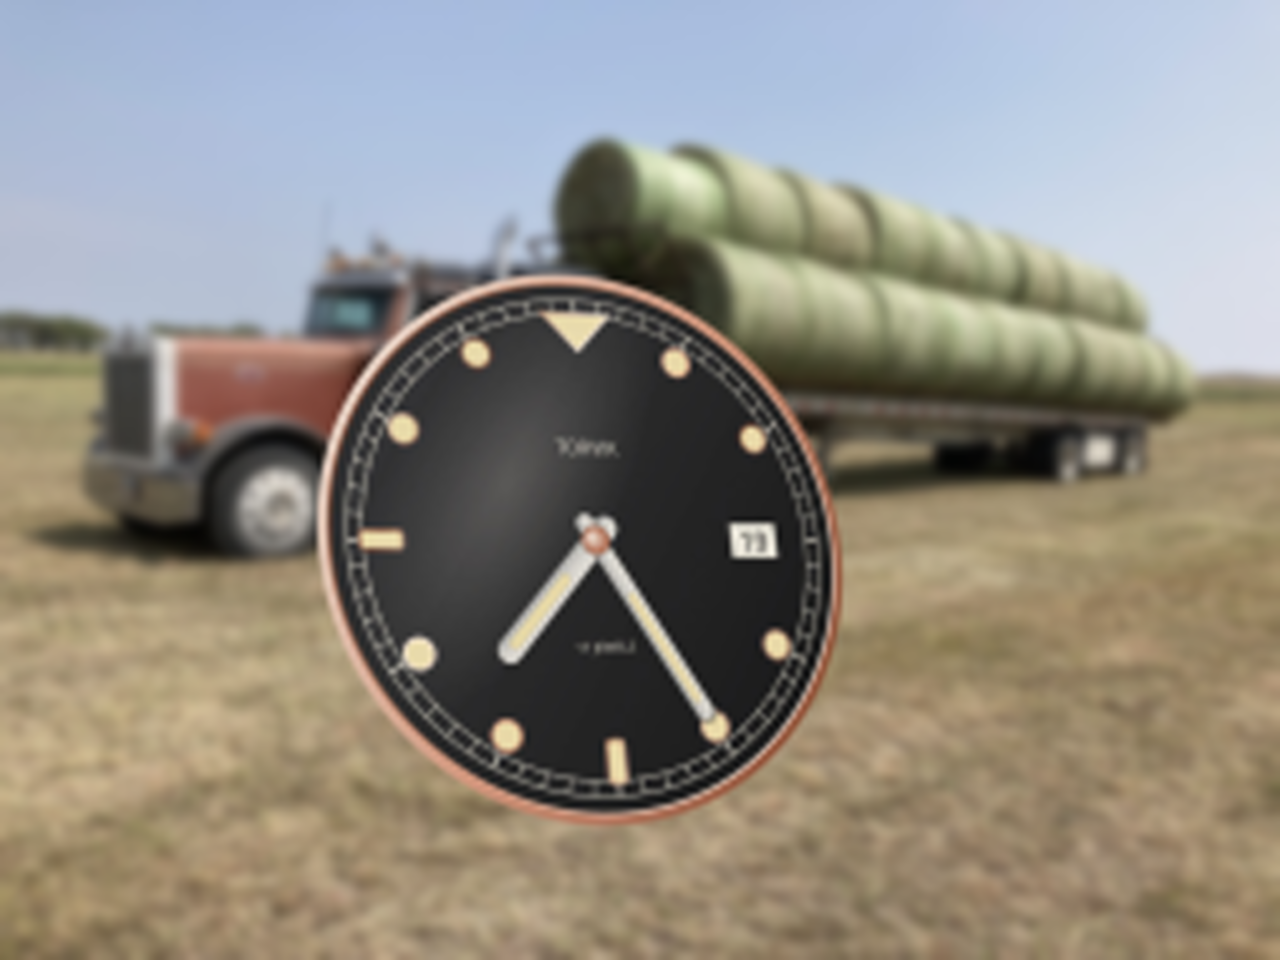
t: 7:25
